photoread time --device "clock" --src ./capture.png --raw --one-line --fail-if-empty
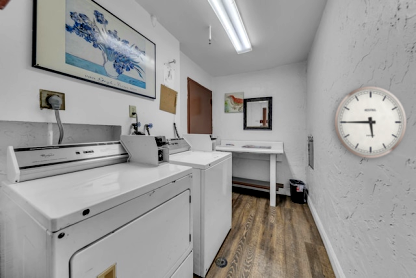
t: 5:45
